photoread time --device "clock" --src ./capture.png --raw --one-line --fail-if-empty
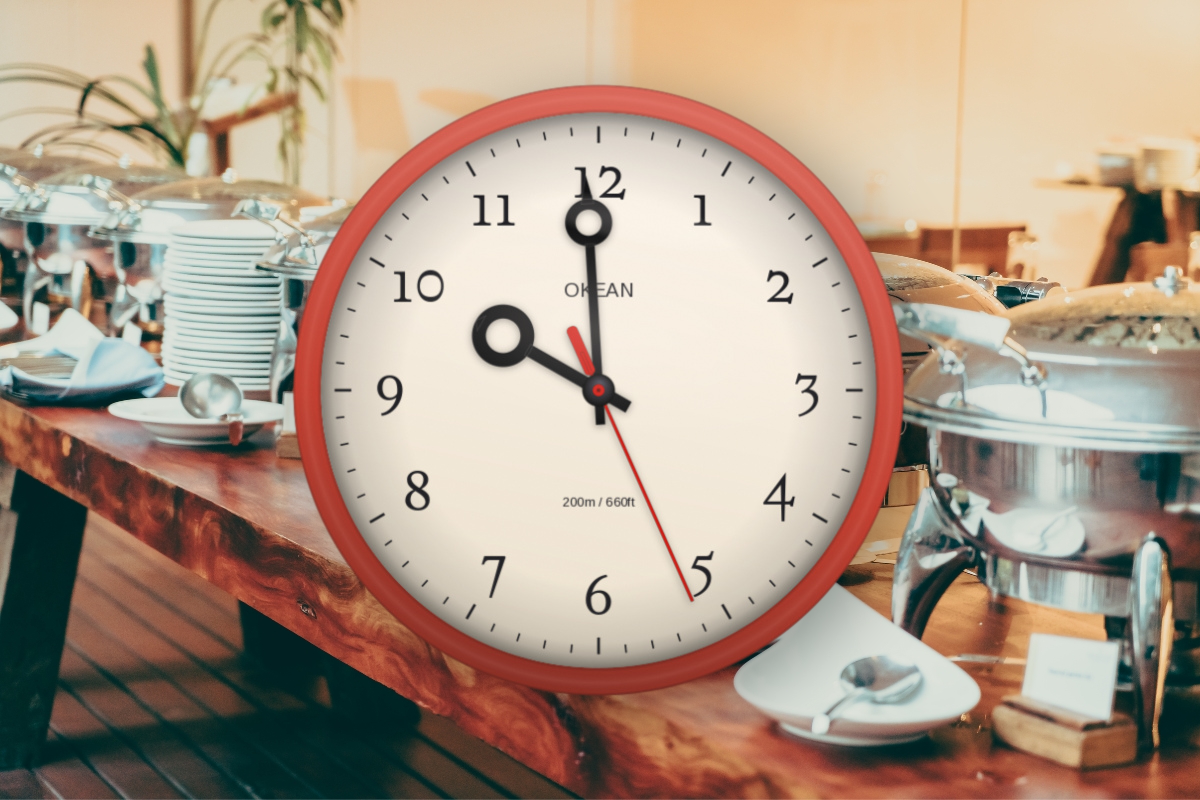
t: 9:59:26
